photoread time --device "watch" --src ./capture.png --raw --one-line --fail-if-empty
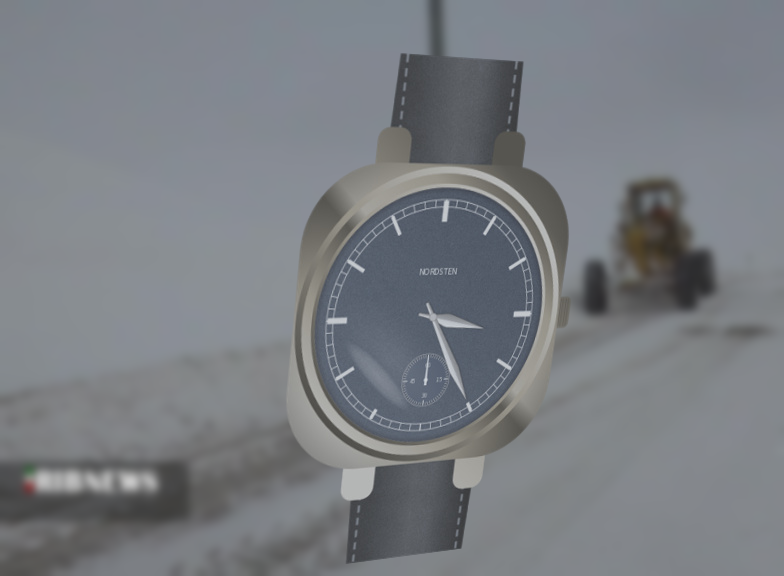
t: 3:25
